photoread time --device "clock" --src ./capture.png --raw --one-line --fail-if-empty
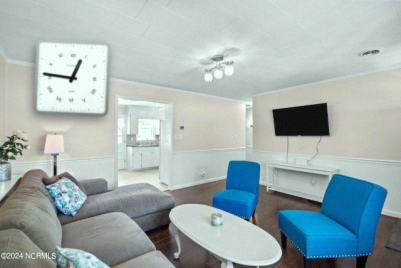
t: 12:46
